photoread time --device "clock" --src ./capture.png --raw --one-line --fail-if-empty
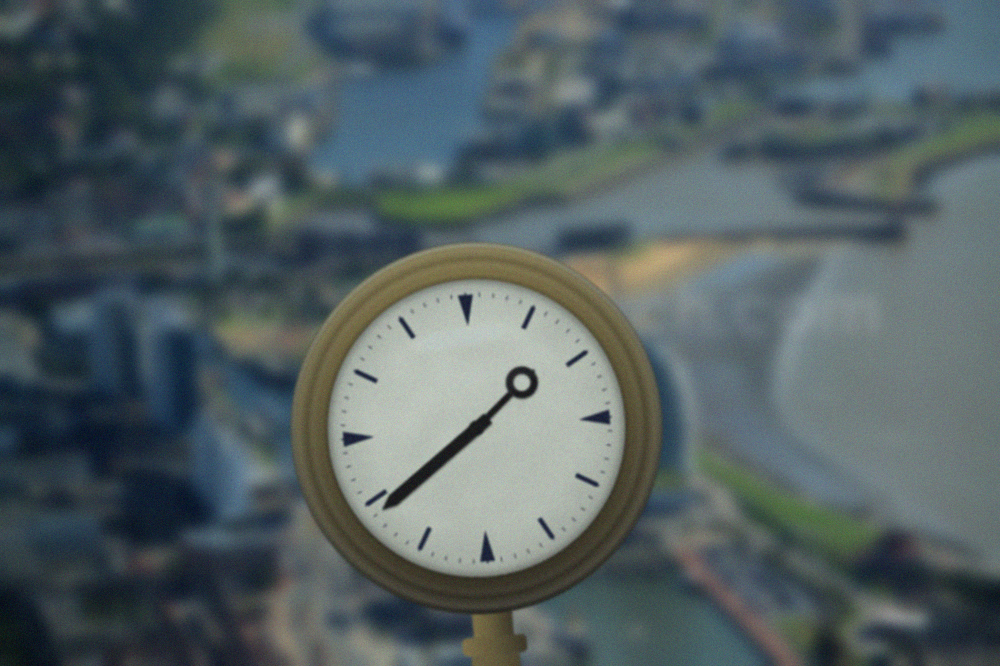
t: 1:39
